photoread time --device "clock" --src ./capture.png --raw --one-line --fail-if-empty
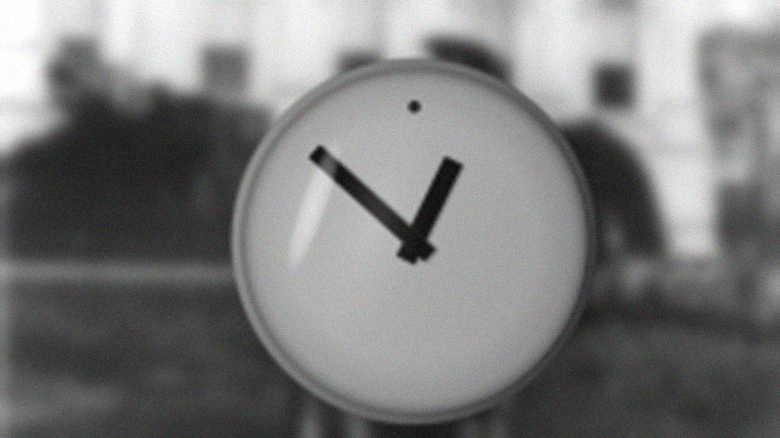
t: 12:52
